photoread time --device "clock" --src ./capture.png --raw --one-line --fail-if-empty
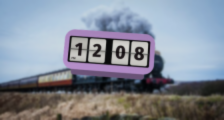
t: 12:08
